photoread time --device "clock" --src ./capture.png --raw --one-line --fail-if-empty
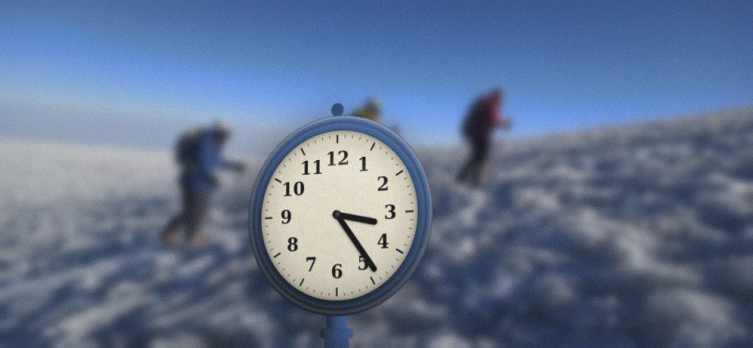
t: 3:24
